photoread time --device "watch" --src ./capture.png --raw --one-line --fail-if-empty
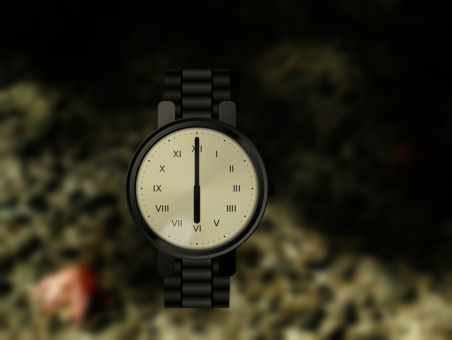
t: 6:00
